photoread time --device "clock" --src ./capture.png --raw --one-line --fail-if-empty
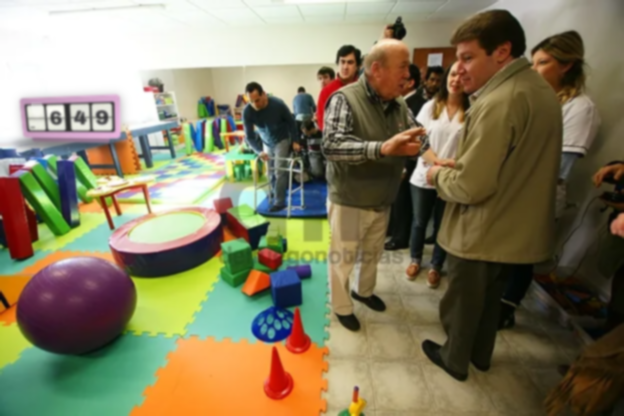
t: 6:49
